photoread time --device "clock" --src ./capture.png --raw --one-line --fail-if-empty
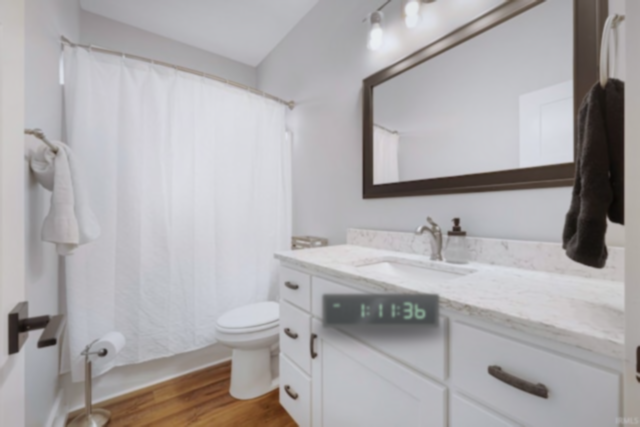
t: 1:11:36
